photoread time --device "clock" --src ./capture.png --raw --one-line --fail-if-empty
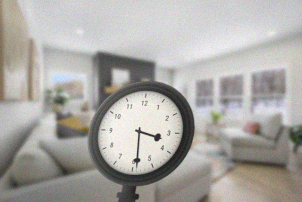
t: 3:29
